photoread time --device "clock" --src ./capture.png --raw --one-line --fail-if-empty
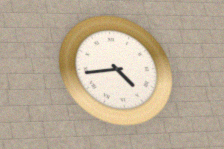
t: 4:44
